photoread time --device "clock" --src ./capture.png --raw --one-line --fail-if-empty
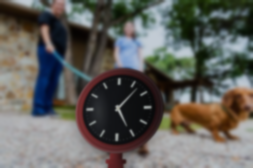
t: 5:07
